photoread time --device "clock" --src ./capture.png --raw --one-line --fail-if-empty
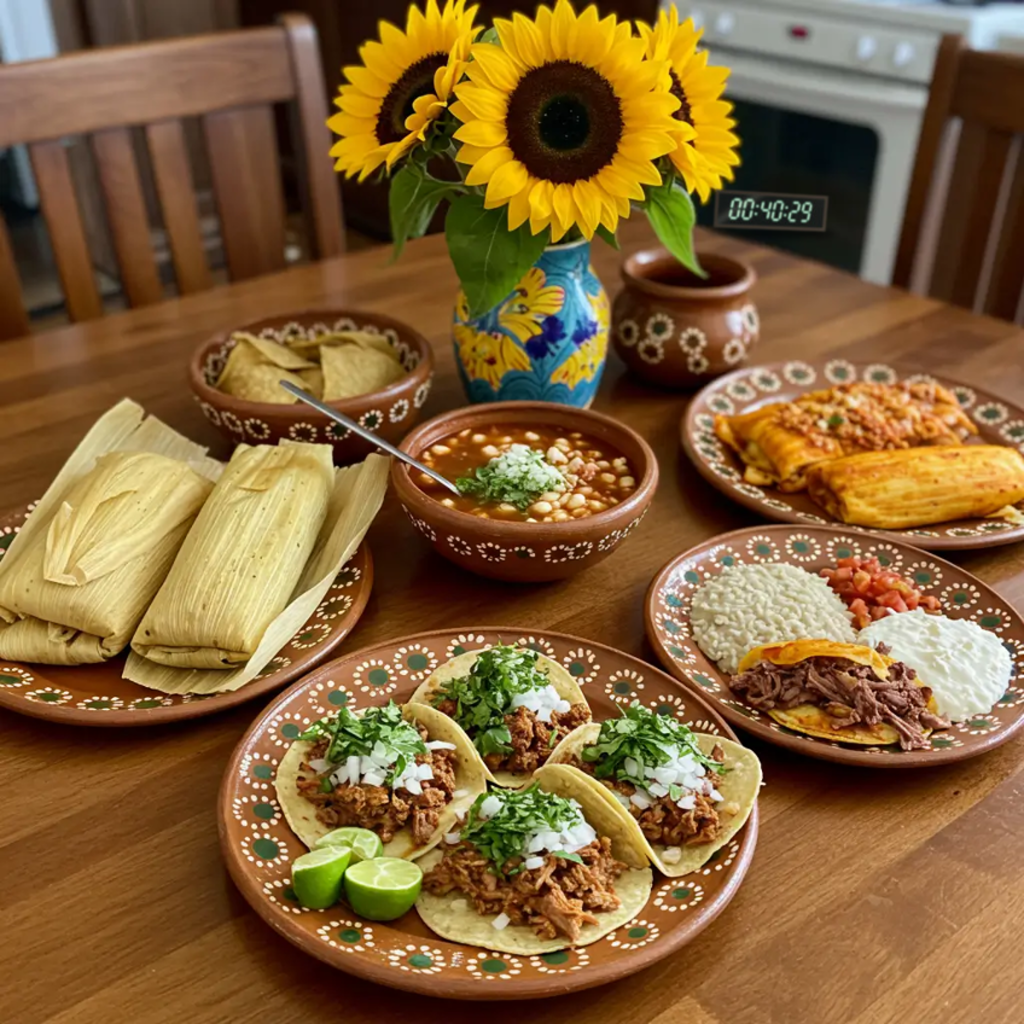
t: 0:40:29
